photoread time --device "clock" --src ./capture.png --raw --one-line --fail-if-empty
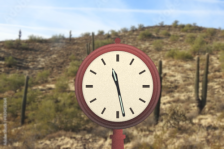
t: 11:28
